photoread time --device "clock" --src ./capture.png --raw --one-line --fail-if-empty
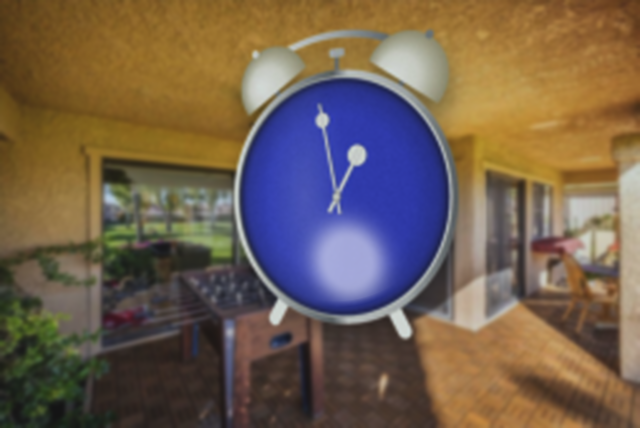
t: 12:58
